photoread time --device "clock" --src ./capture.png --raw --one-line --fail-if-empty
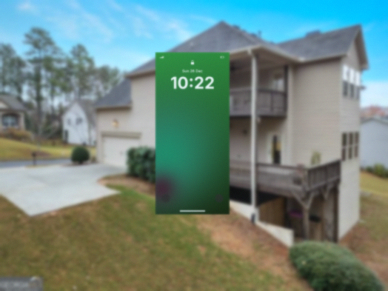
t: 10:22
